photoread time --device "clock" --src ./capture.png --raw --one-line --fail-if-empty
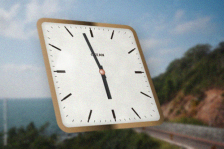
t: 5:58
